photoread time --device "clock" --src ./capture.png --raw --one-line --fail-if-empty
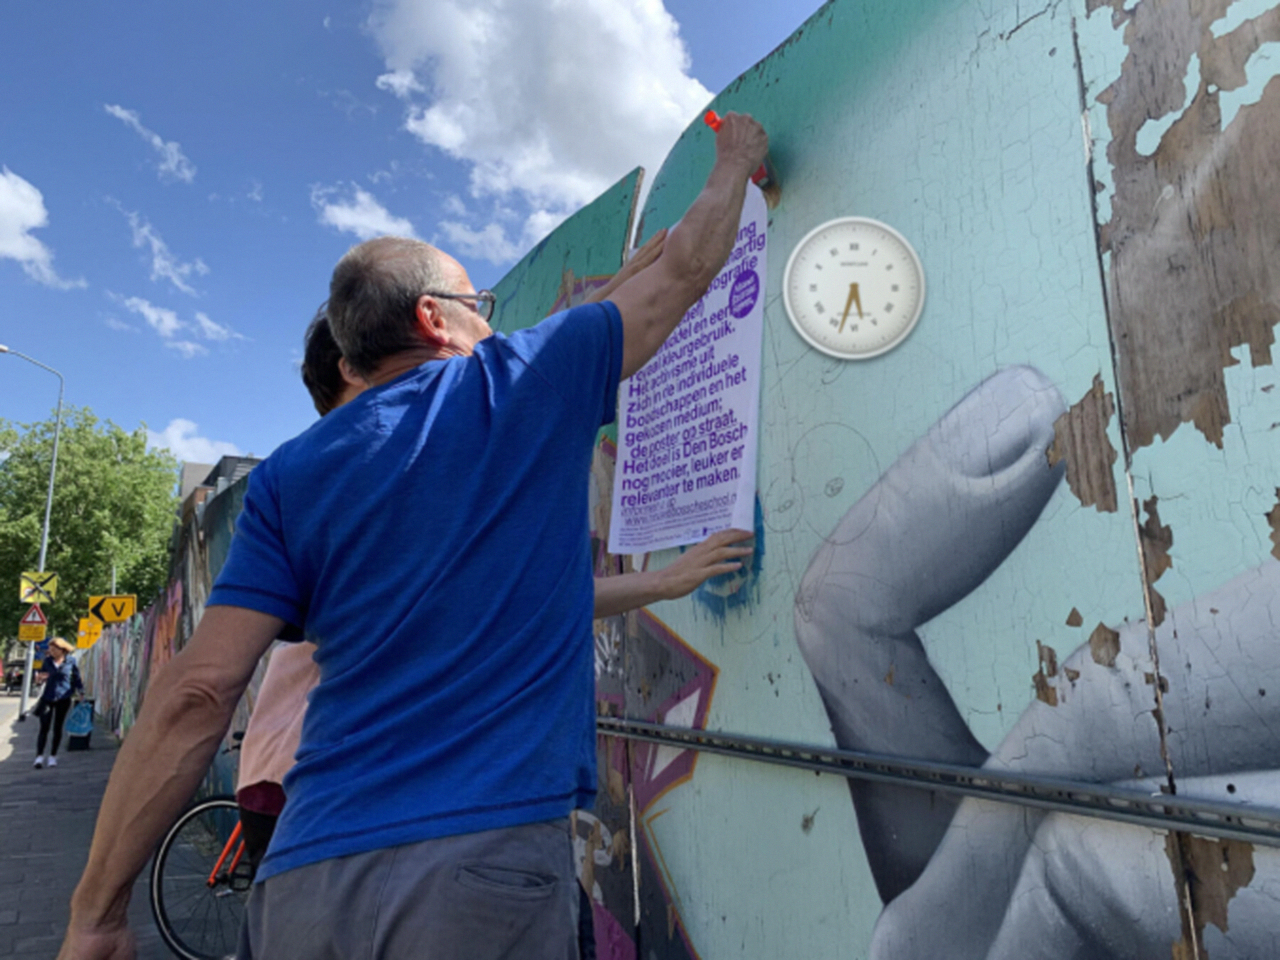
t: 5:33
